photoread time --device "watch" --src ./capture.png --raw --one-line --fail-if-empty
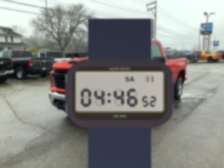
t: 4:46:52
